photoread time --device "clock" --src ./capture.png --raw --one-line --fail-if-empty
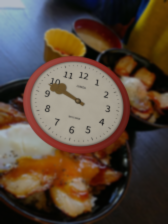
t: 9:48
